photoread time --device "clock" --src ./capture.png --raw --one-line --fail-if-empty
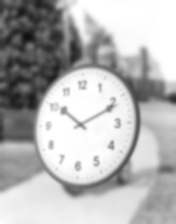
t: 10:11
